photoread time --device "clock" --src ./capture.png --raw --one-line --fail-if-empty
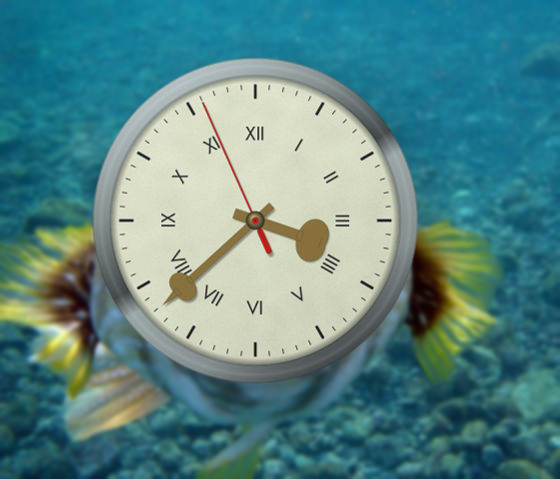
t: 3:37:56
